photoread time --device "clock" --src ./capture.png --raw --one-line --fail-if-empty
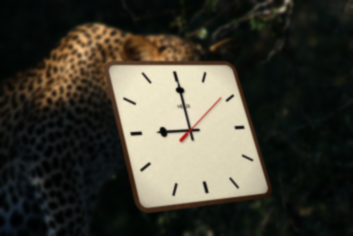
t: 9:00:09
